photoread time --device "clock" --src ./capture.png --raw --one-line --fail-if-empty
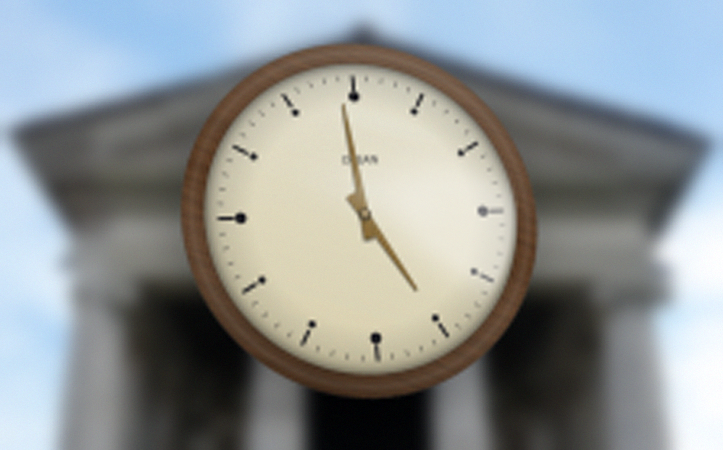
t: 4:59
